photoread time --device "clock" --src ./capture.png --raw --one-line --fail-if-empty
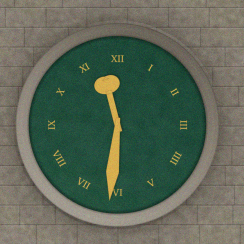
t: 11:31
